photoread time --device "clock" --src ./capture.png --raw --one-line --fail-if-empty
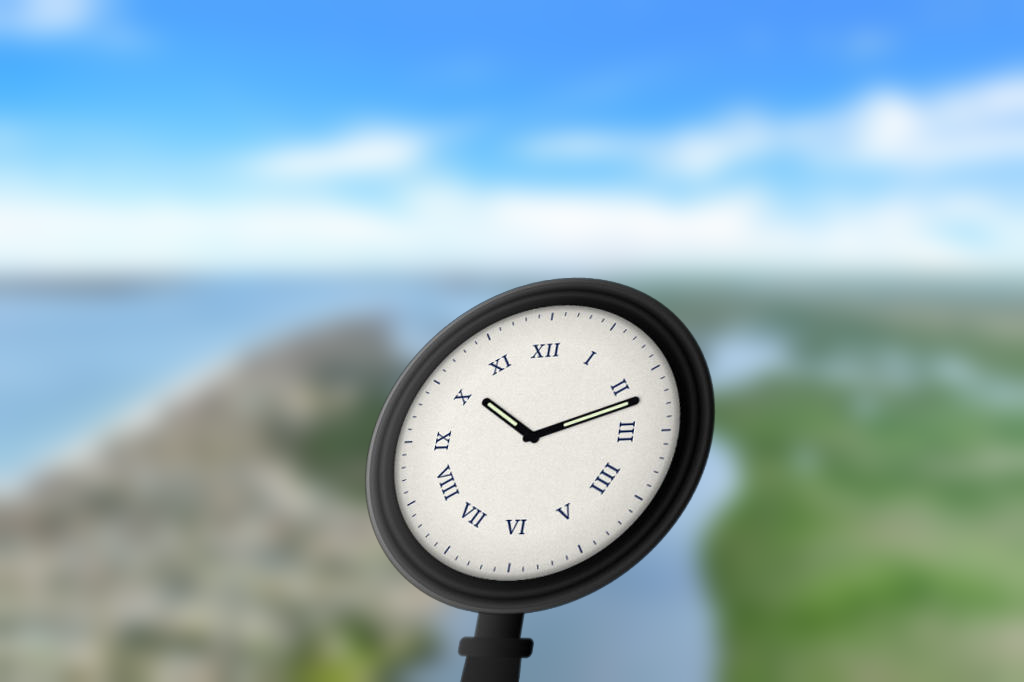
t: 10:12
